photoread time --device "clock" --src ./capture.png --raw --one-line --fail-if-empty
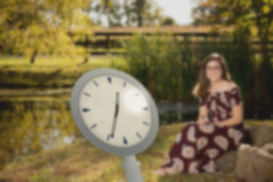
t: 12:34
